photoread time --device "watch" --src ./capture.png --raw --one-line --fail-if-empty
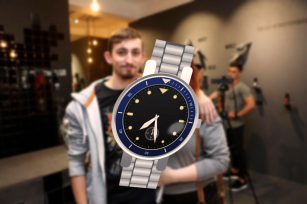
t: 7:28
